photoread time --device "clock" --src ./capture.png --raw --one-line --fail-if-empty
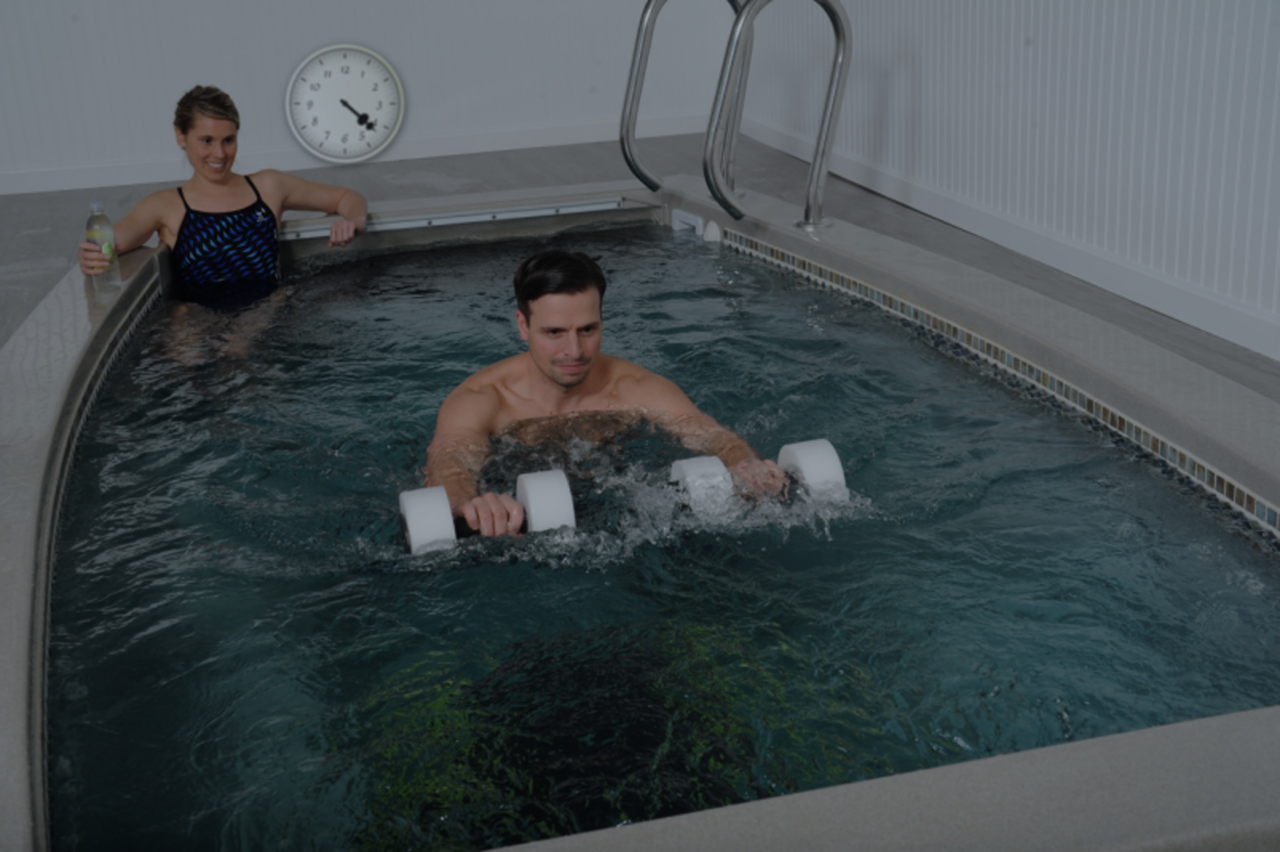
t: 4:22
